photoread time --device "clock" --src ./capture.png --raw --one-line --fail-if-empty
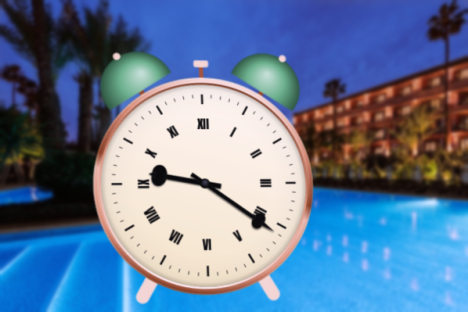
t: 9:21
